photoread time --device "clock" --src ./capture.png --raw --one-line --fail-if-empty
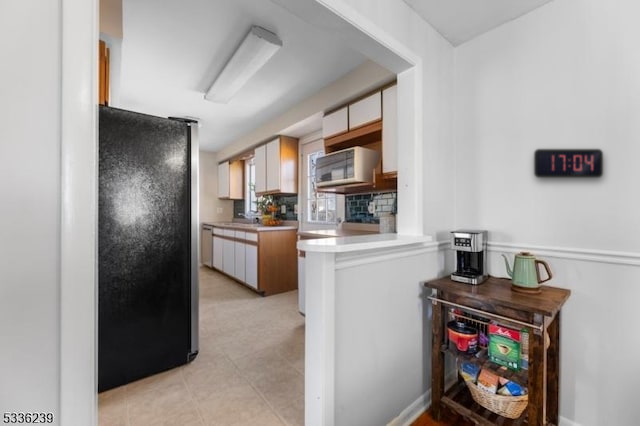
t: 17:04
